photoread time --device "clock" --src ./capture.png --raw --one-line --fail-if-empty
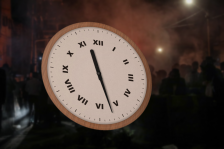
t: 11:27
